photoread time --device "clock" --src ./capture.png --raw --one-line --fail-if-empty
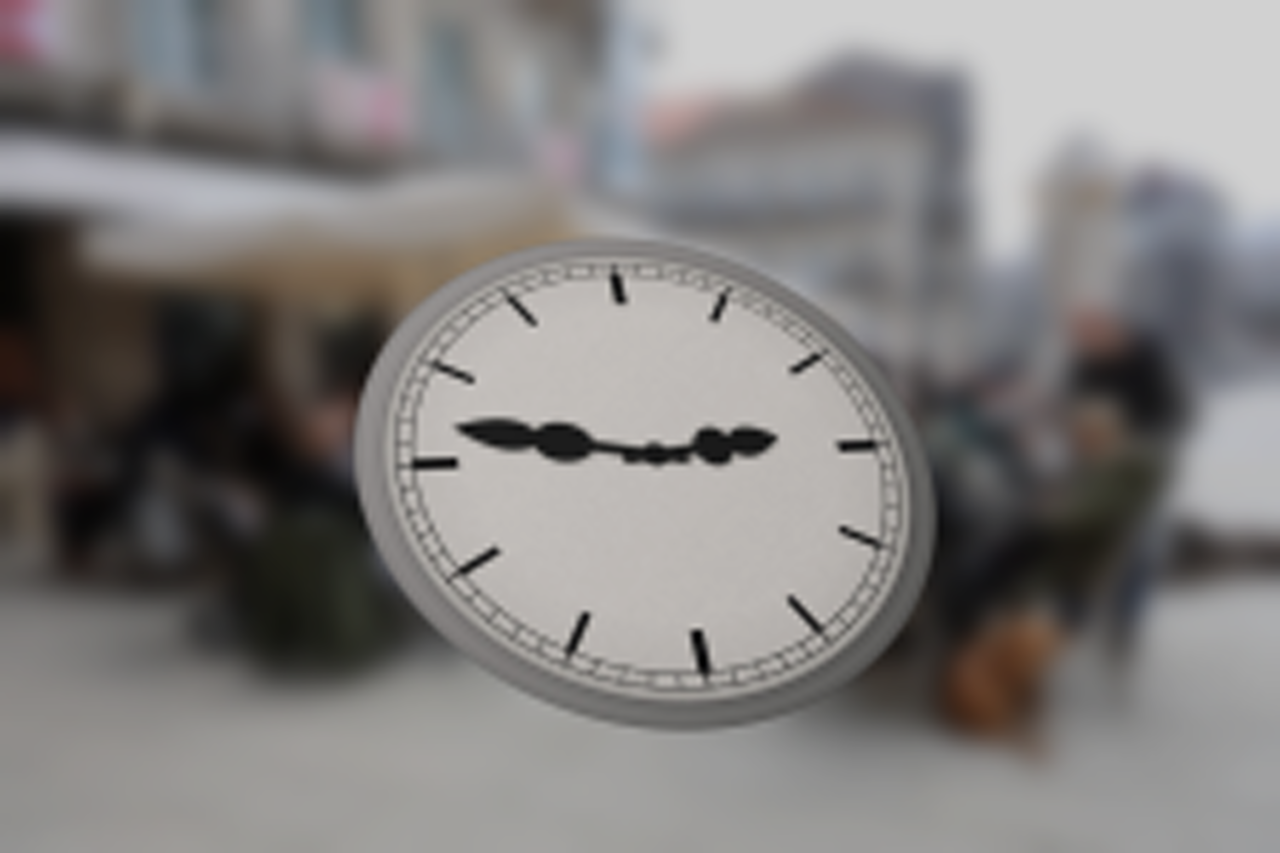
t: 2:47
